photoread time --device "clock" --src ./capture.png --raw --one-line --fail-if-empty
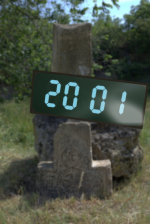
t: 20:01
